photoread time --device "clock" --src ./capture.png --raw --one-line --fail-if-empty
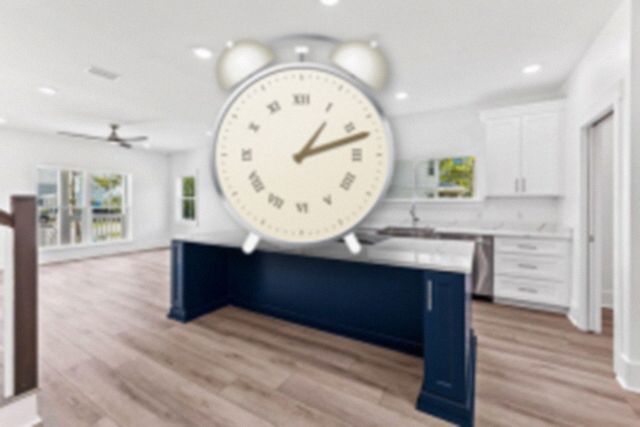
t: 1:12
